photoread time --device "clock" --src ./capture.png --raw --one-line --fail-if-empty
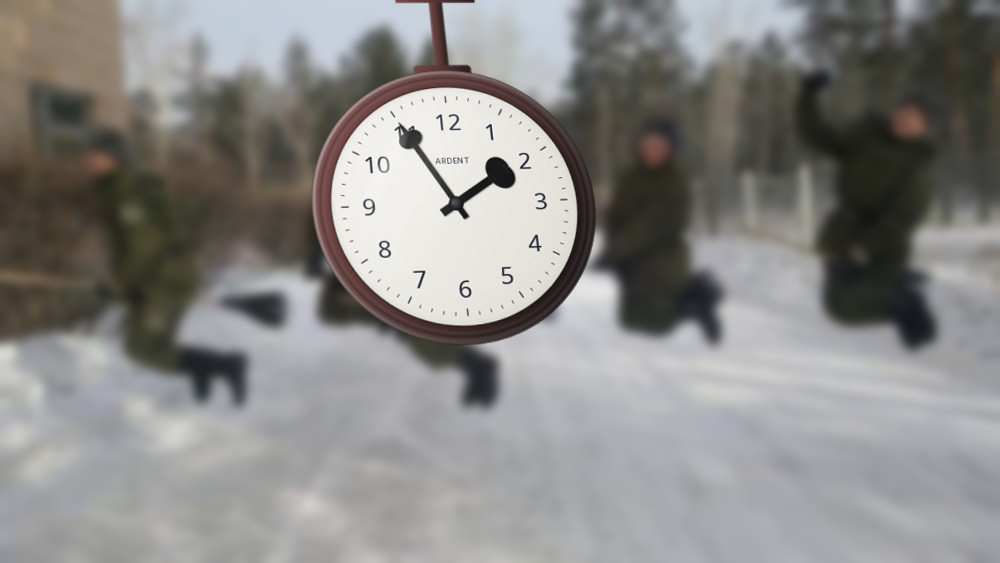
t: 1:55
